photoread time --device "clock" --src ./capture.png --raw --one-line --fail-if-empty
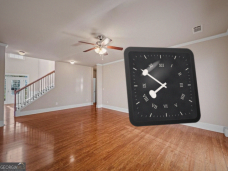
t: 7:51
